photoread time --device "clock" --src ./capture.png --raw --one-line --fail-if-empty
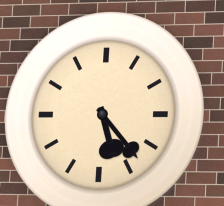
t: 5:23
